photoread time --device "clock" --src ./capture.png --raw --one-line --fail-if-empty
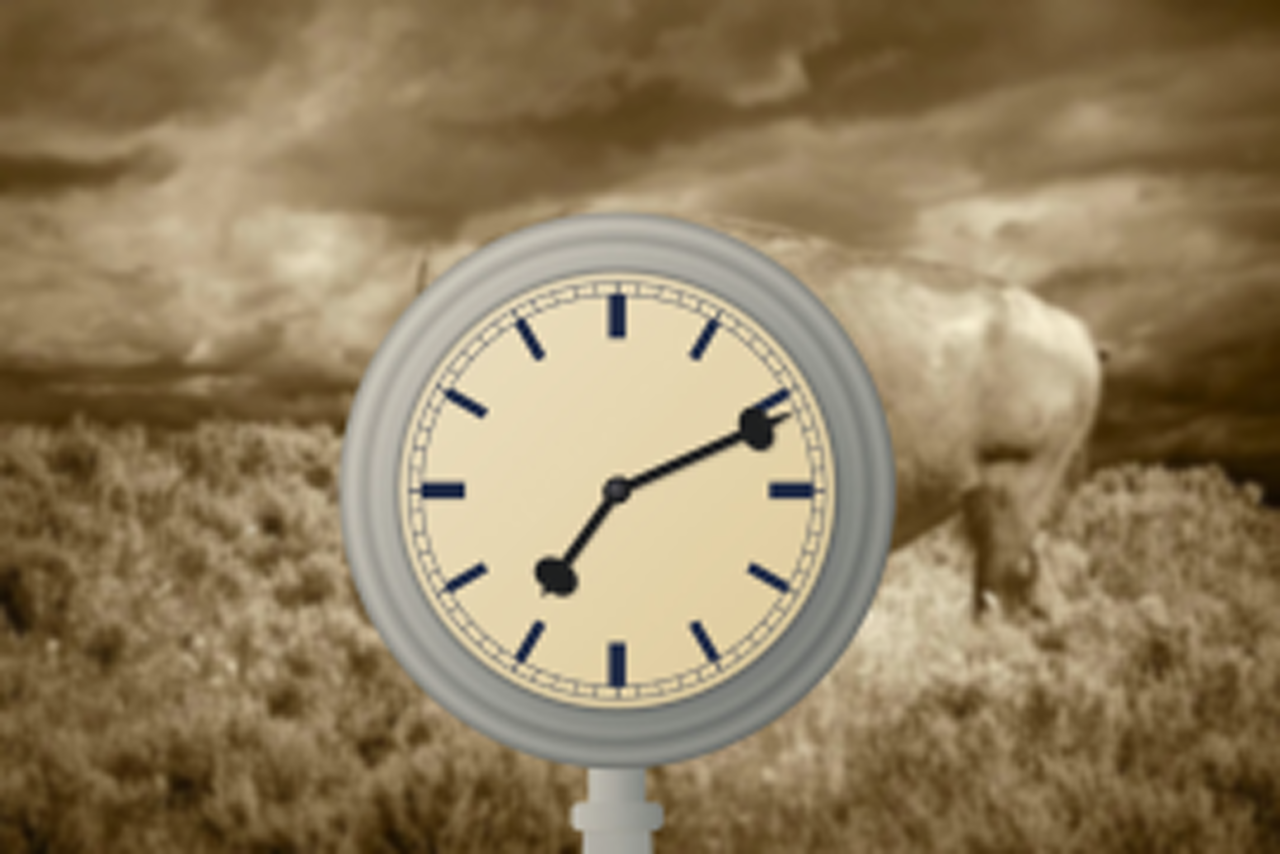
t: 7:11
